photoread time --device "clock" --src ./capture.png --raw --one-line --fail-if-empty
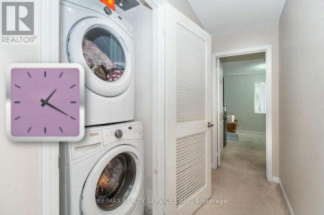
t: 1:20
